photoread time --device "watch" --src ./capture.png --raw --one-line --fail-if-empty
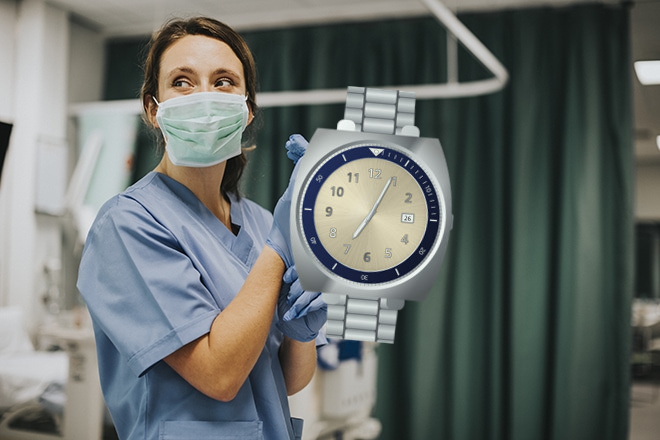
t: 7:04
